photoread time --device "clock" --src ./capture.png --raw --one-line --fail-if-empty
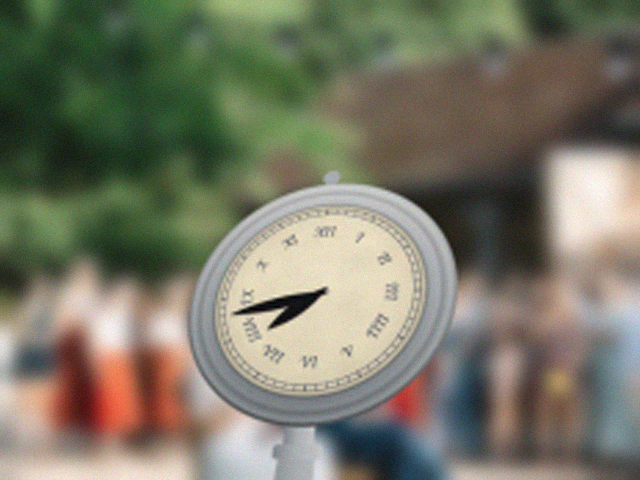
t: 7:43
